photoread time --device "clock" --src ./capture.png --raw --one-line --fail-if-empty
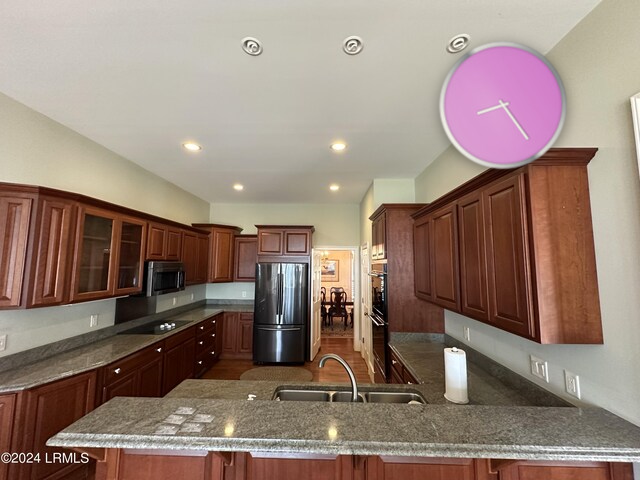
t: 8:24
